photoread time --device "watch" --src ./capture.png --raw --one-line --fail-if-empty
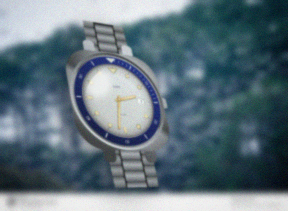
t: 2:32
